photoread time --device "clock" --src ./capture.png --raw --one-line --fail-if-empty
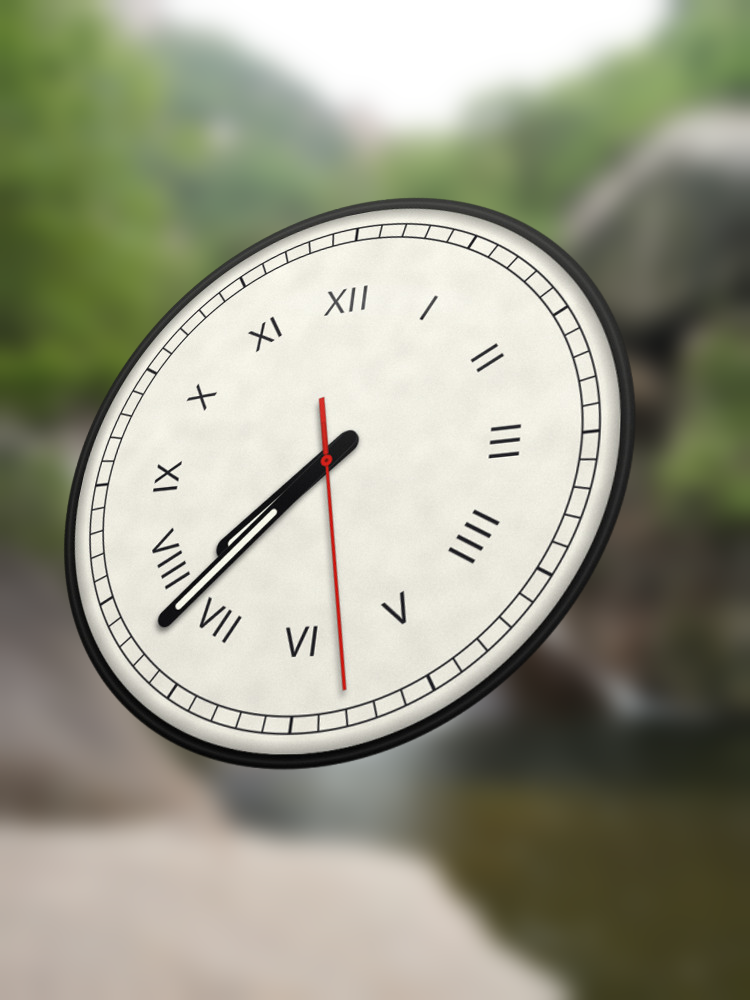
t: 7:37:28
